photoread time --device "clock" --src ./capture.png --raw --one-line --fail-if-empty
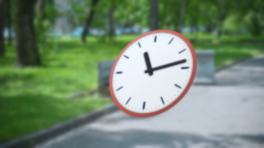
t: 11:13
